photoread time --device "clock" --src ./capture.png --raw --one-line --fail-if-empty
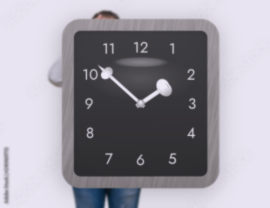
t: 1:52
